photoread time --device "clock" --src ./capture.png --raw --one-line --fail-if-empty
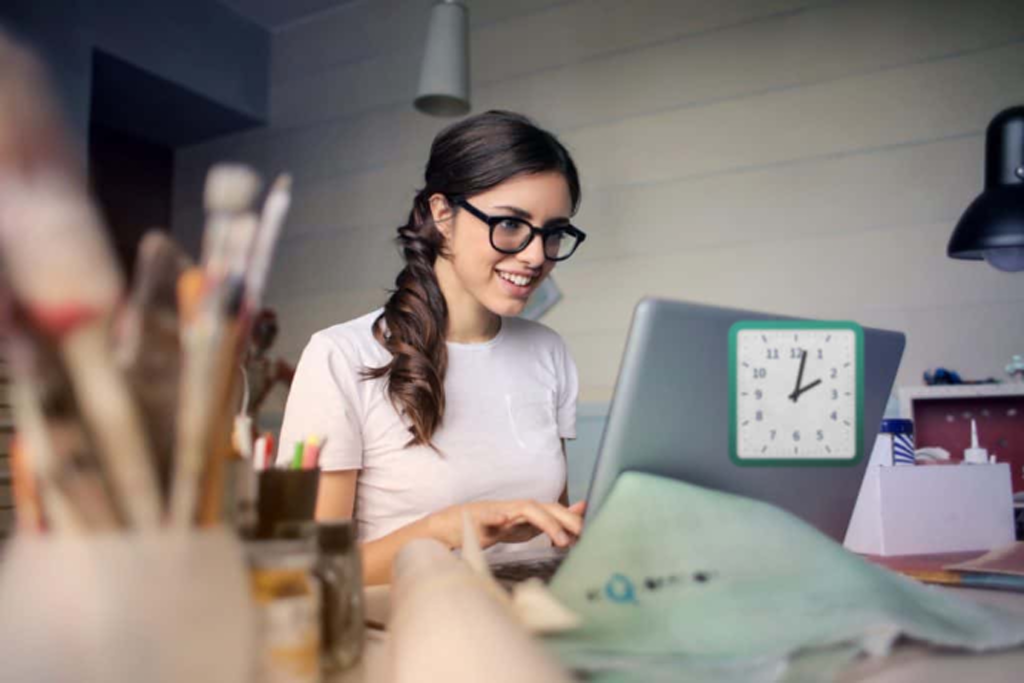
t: 2:02
